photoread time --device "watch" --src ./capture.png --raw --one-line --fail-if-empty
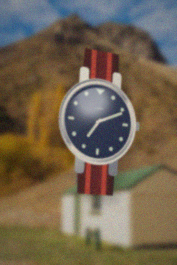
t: 7:11
